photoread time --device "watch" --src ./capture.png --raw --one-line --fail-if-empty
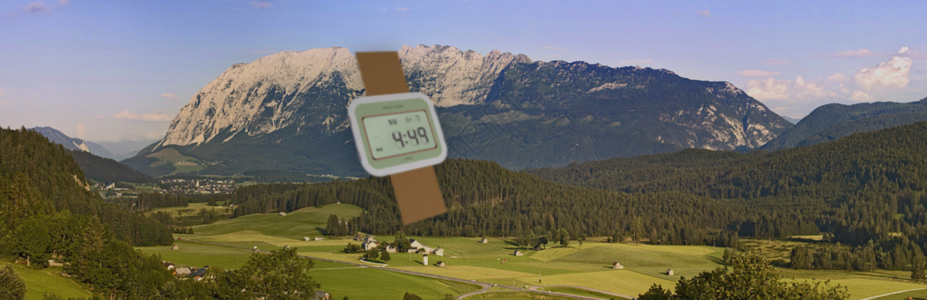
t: 4:49
